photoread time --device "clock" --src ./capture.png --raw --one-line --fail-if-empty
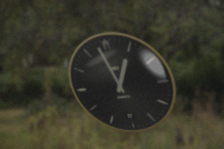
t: 12:58
